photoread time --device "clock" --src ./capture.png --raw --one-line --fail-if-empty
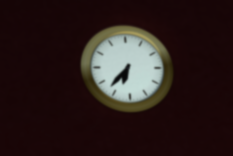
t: 6:37
